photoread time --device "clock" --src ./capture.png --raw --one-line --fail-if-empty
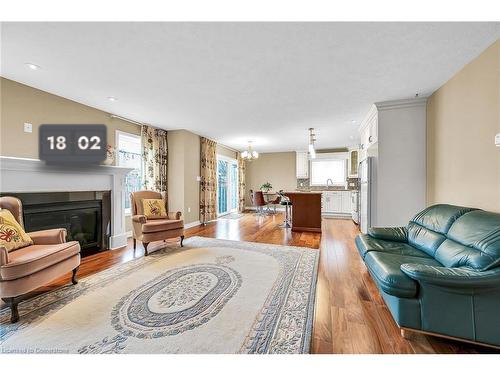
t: 18:02
